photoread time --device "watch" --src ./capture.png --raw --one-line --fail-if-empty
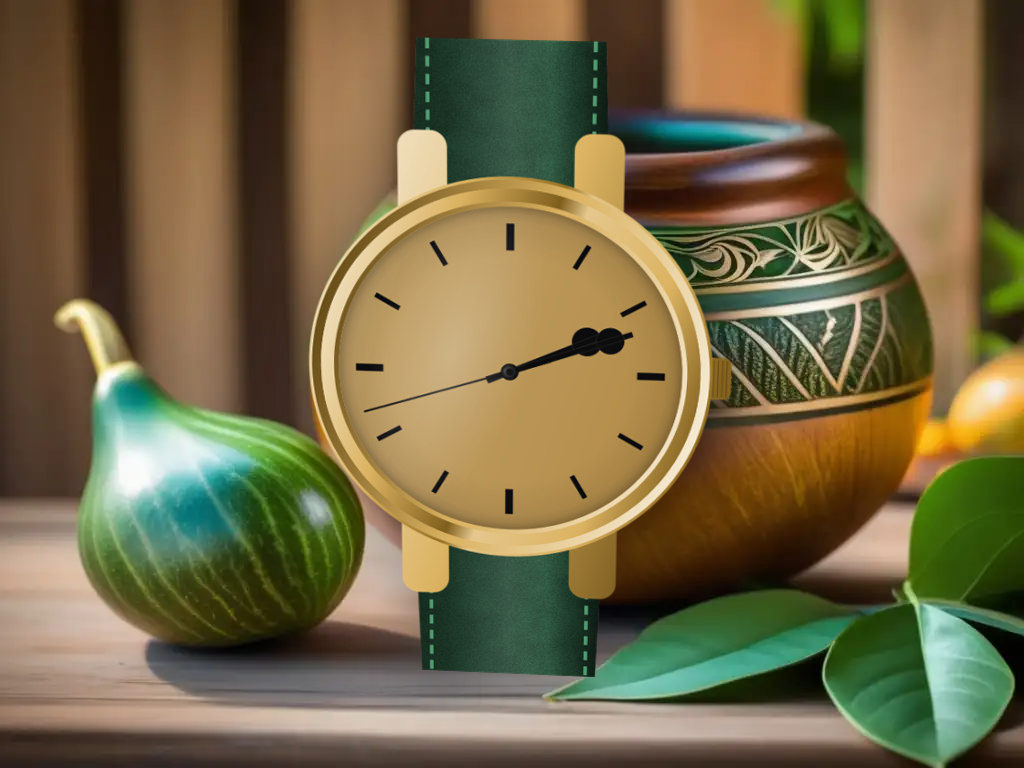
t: 2:11:42
